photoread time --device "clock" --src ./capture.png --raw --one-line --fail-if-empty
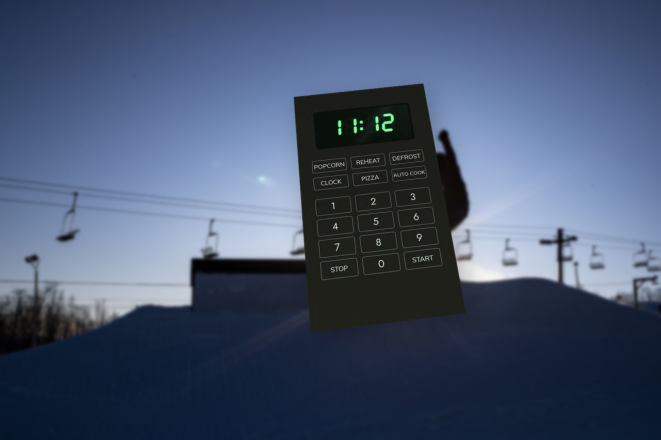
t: 11:12
